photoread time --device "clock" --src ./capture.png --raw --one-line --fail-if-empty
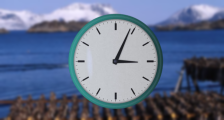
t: 3:04
